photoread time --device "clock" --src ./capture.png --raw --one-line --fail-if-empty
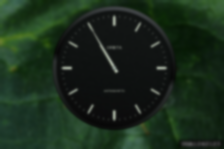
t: 10:55
